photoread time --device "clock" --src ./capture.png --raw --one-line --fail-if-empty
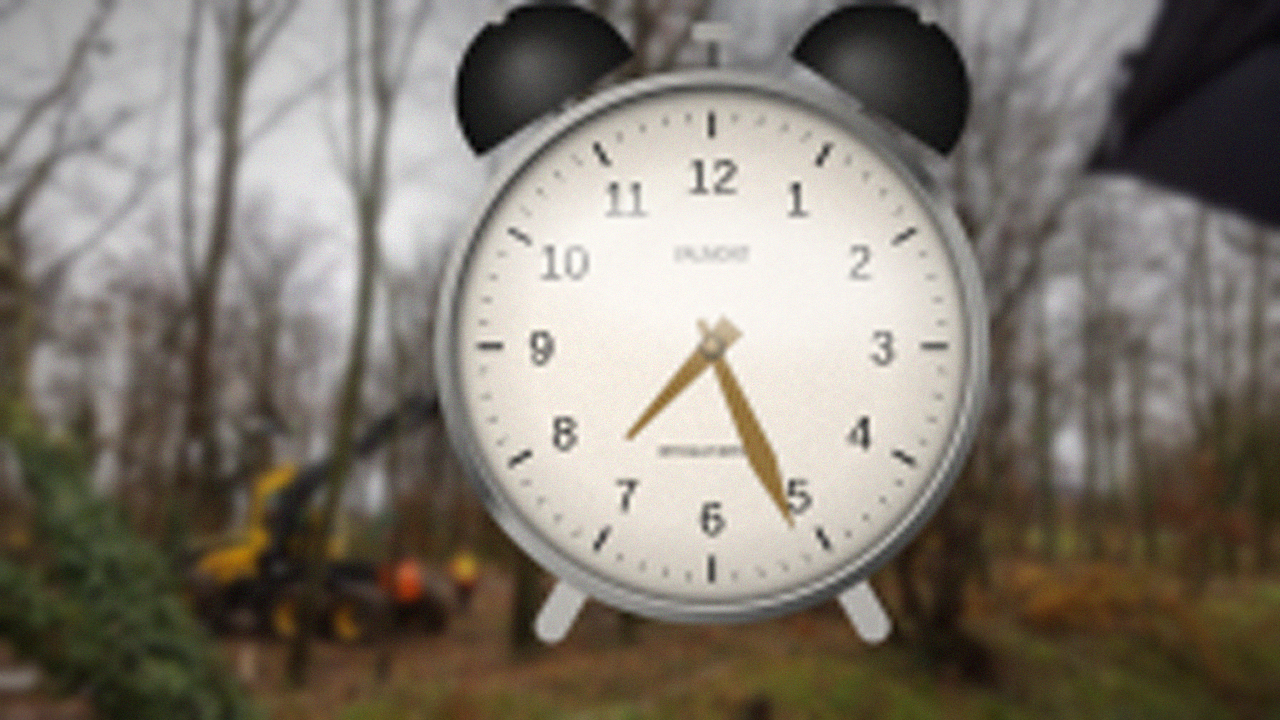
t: 7:26
